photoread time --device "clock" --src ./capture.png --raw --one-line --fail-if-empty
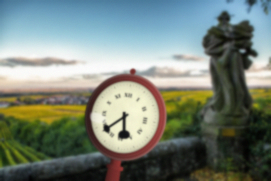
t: 5:38
